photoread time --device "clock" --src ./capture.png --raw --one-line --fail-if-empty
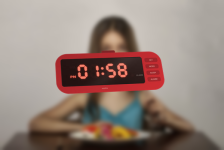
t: 1:58
